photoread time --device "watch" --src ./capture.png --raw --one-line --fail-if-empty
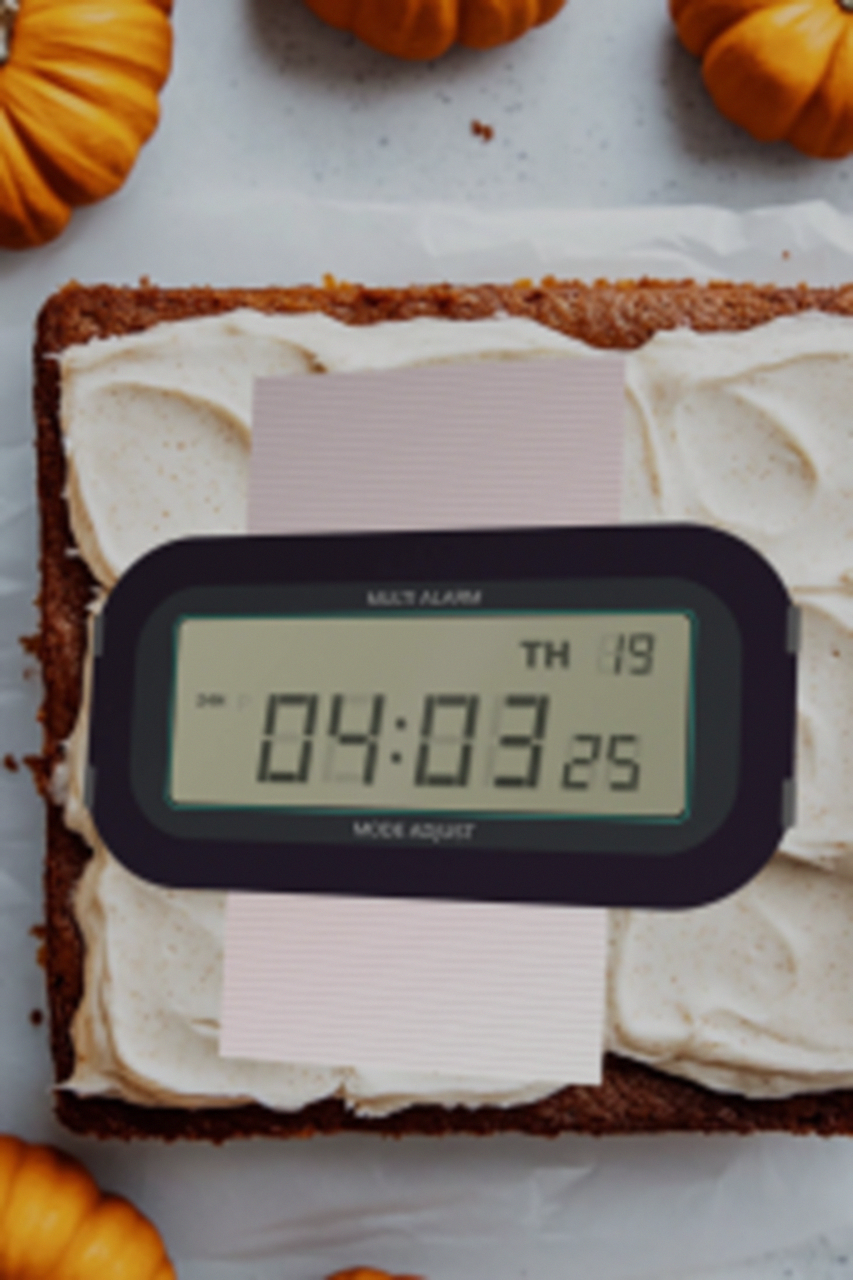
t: 4:03:25
